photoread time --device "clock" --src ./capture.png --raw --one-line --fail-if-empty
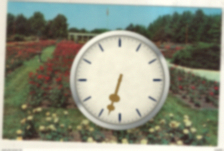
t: 6:33
